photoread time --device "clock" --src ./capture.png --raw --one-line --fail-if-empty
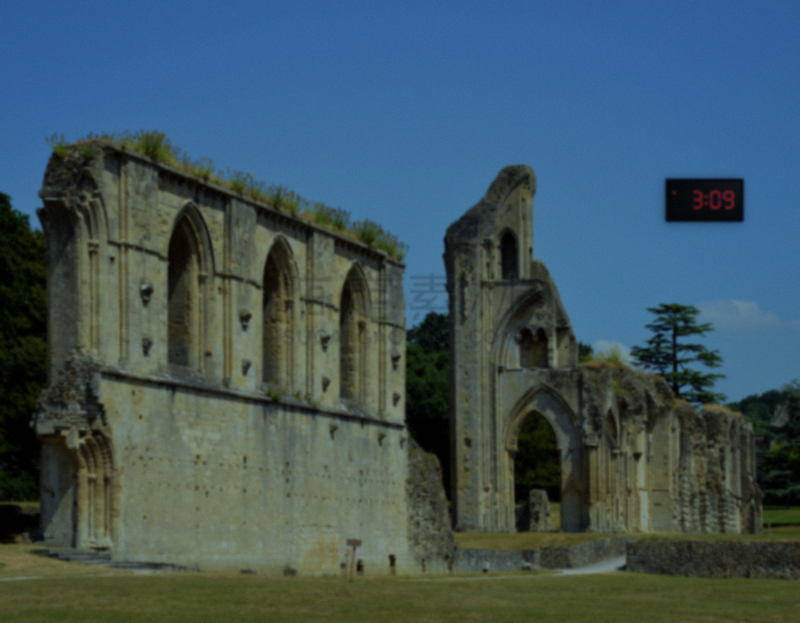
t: 3:09
